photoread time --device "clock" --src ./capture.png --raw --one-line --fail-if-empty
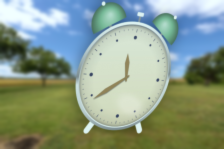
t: 11:39
